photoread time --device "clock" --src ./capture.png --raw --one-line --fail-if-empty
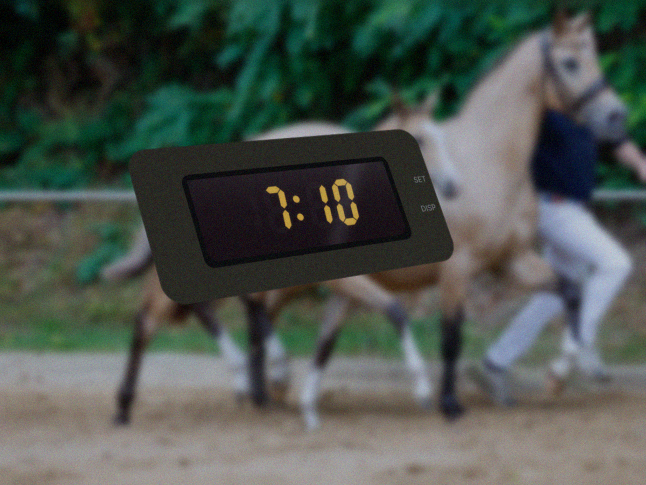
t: 7:10
